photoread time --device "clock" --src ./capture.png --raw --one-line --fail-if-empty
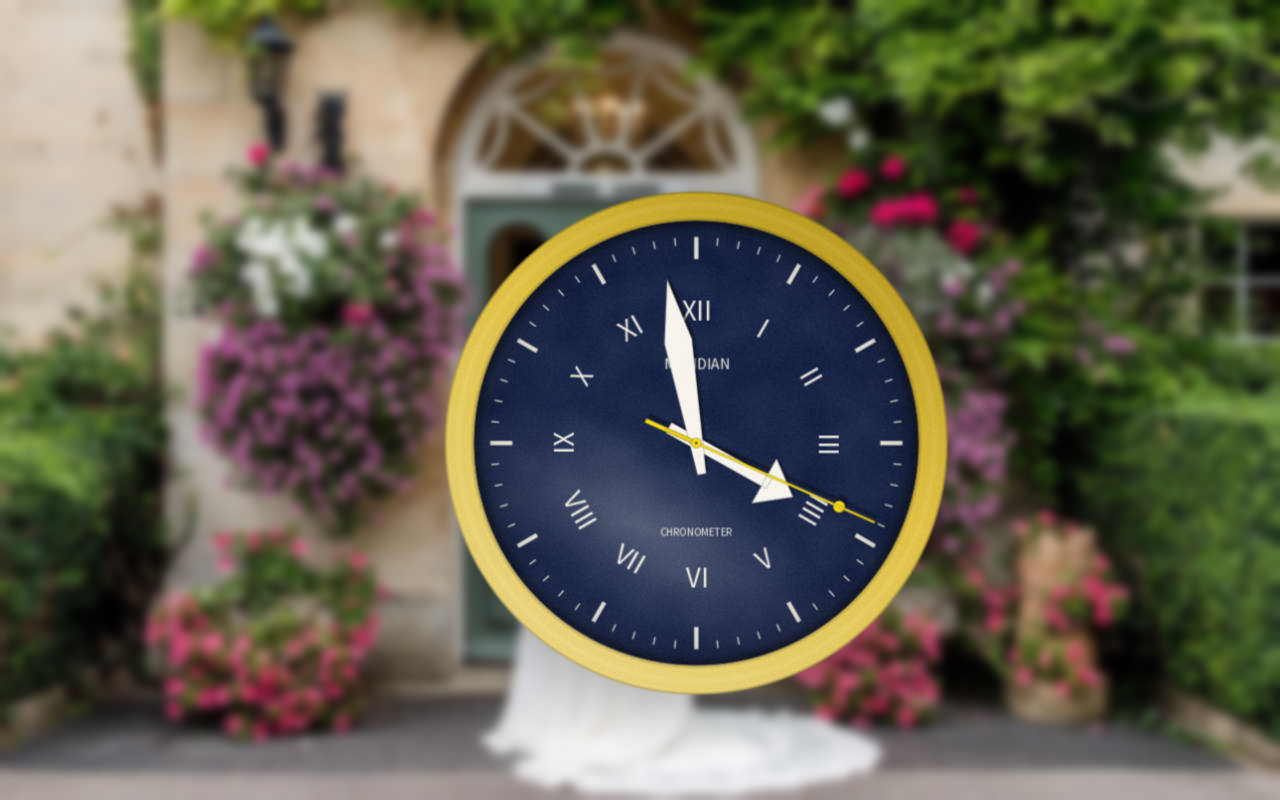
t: 3:58:19
